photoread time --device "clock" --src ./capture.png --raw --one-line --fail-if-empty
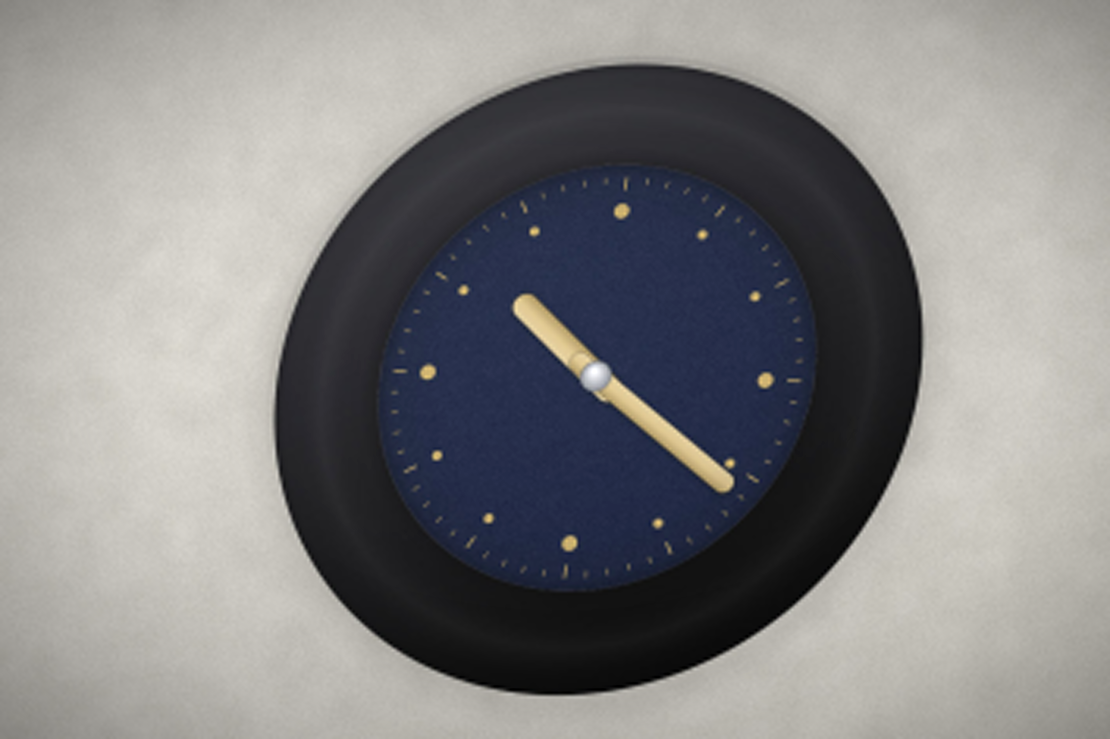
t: 10:21
